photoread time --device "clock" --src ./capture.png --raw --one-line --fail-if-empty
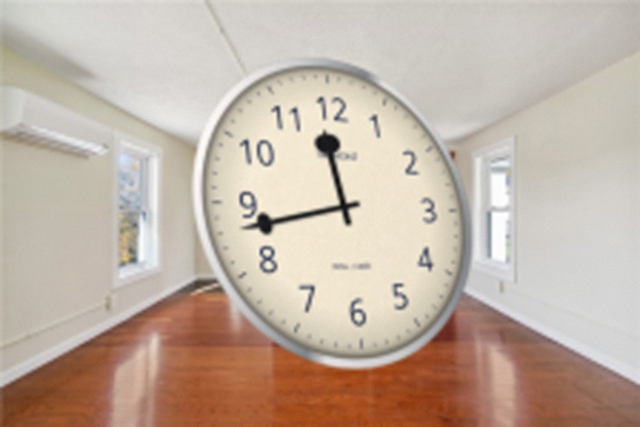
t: 11:43
